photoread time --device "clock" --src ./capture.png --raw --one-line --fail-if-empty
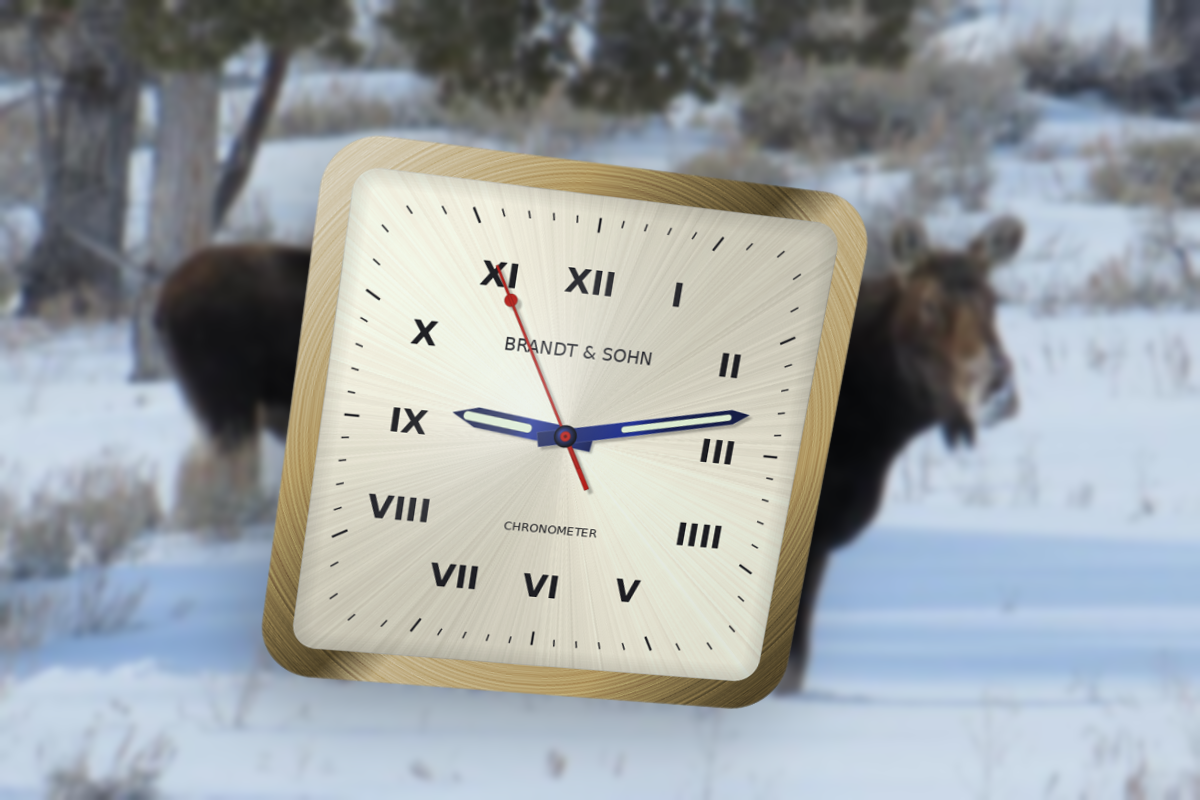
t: 9:12:55
